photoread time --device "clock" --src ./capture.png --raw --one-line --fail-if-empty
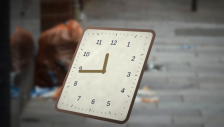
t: 11:44
